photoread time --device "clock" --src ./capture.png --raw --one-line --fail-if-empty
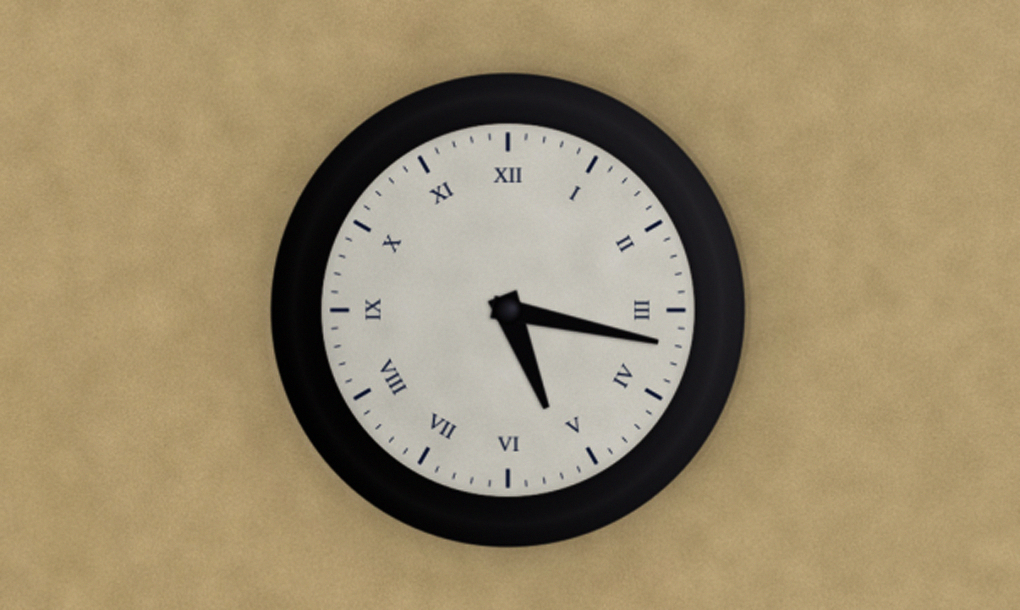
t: 5:17
